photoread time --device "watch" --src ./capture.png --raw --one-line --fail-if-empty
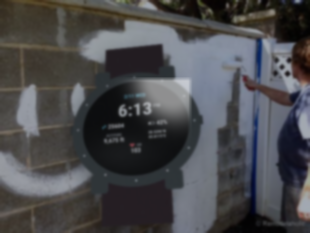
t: 6:13
